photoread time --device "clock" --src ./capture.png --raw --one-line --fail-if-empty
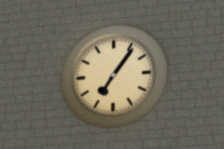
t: 7:06
